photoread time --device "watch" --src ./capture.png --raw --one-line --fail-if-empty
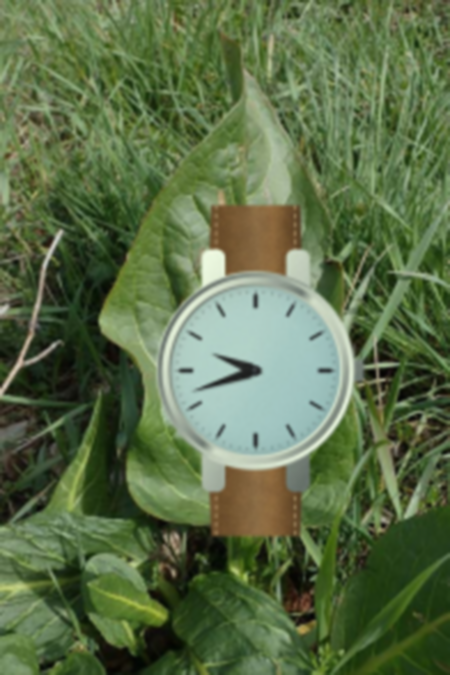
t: 9:42
